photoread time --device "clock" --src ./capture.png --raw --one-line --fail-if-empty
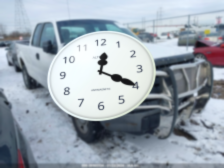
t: 12:20
